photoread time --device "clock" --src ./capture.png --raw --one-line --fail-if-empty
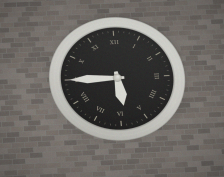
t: 5:45
